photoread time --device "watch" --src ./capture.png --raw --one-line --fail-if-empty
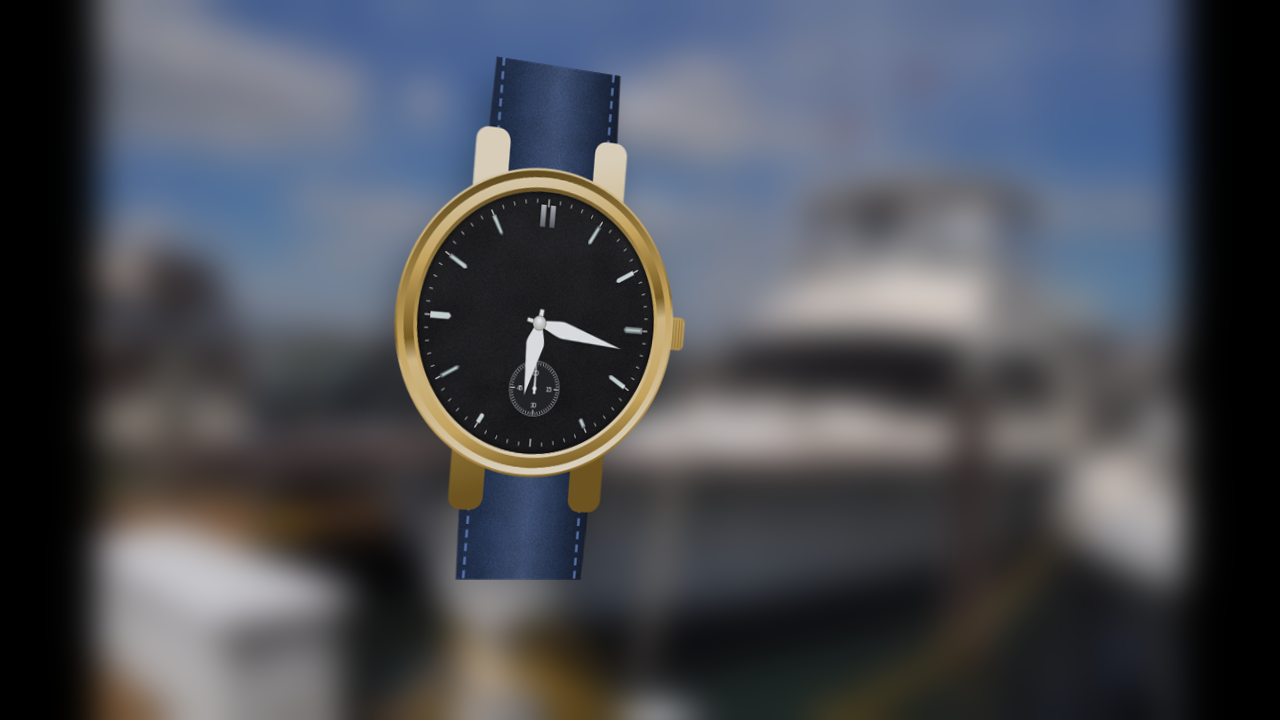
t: 6:17
